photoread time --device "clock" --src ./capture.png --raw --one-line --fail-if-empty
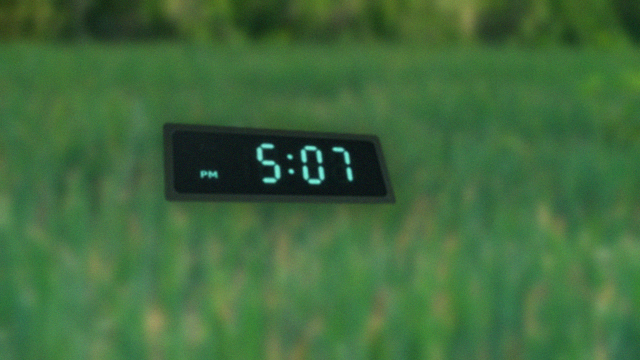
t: 5:07
